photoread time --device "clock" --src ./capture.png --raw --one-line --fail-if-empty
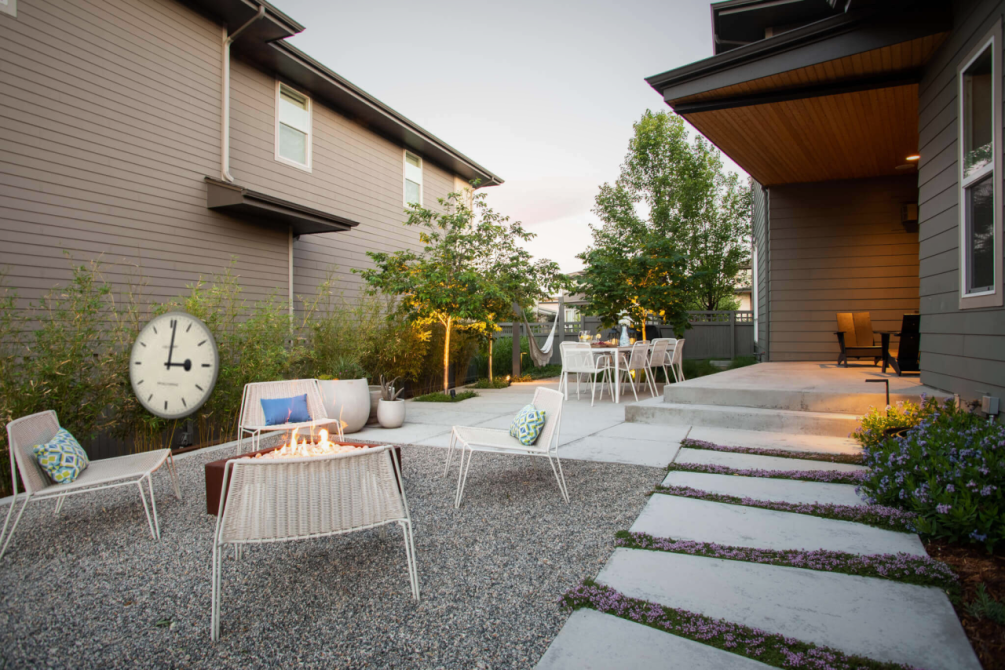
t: 3:01
